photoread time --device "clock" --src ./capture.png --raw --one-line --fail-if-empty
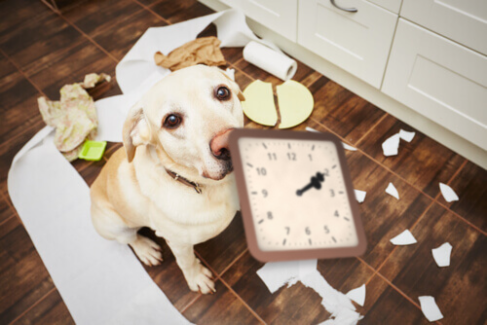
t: 2:10
